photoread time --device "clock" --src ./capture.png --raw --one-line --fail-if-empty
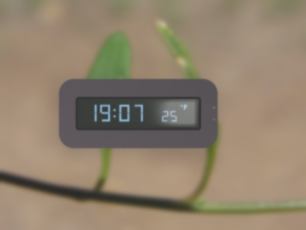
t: 19:07
